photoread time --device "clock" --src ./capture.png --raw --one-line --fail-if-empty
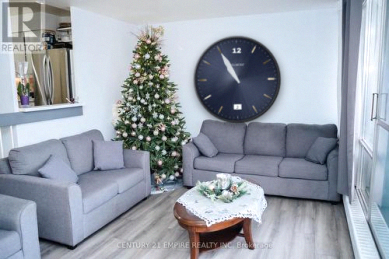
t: 10:55
